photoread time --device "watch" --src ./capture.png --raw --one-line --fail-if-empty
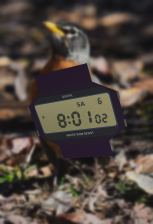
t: 8:01:02
